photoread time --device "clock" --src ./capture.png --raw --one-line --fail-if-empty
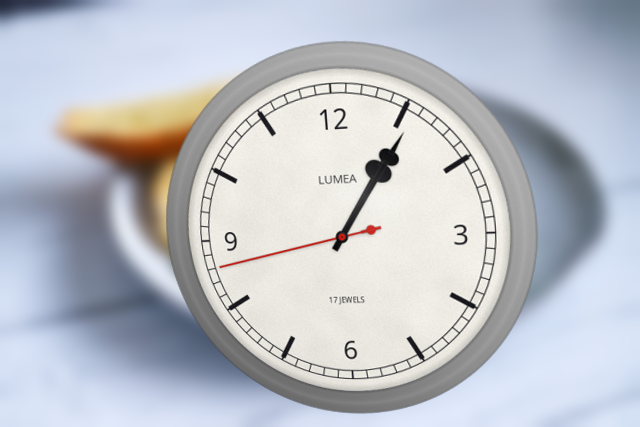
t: 1:05:43
